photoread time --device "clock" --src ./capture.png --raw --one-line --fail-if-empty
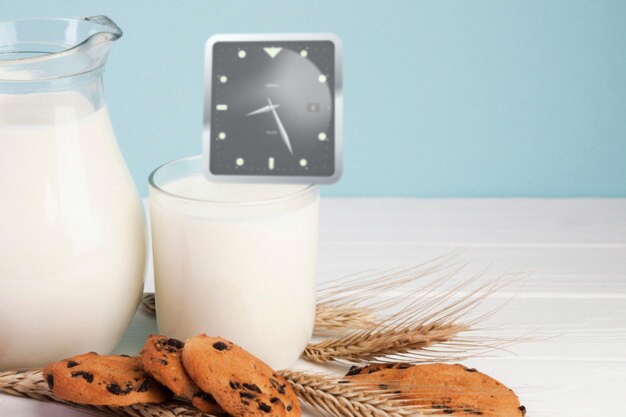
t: 8:26
